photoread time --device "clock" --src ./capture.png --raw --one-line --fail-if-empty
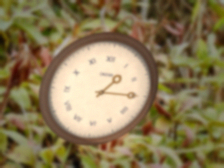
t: 1:15
